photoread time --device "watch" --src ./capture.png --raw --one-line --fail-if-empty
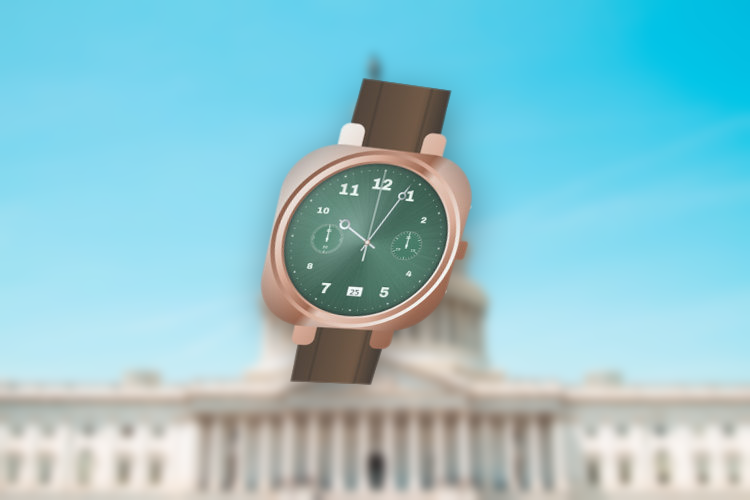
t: 10:04
